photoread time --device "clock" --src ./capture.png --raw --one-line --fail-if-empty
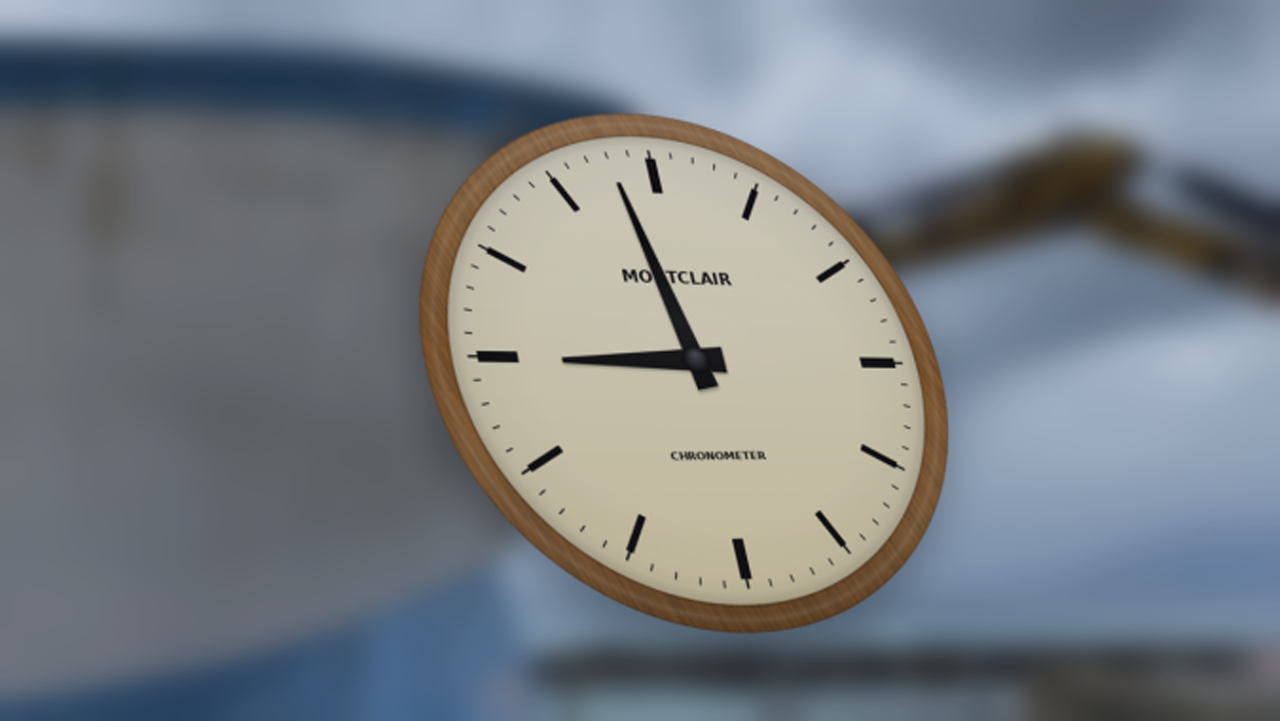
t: 8:58
